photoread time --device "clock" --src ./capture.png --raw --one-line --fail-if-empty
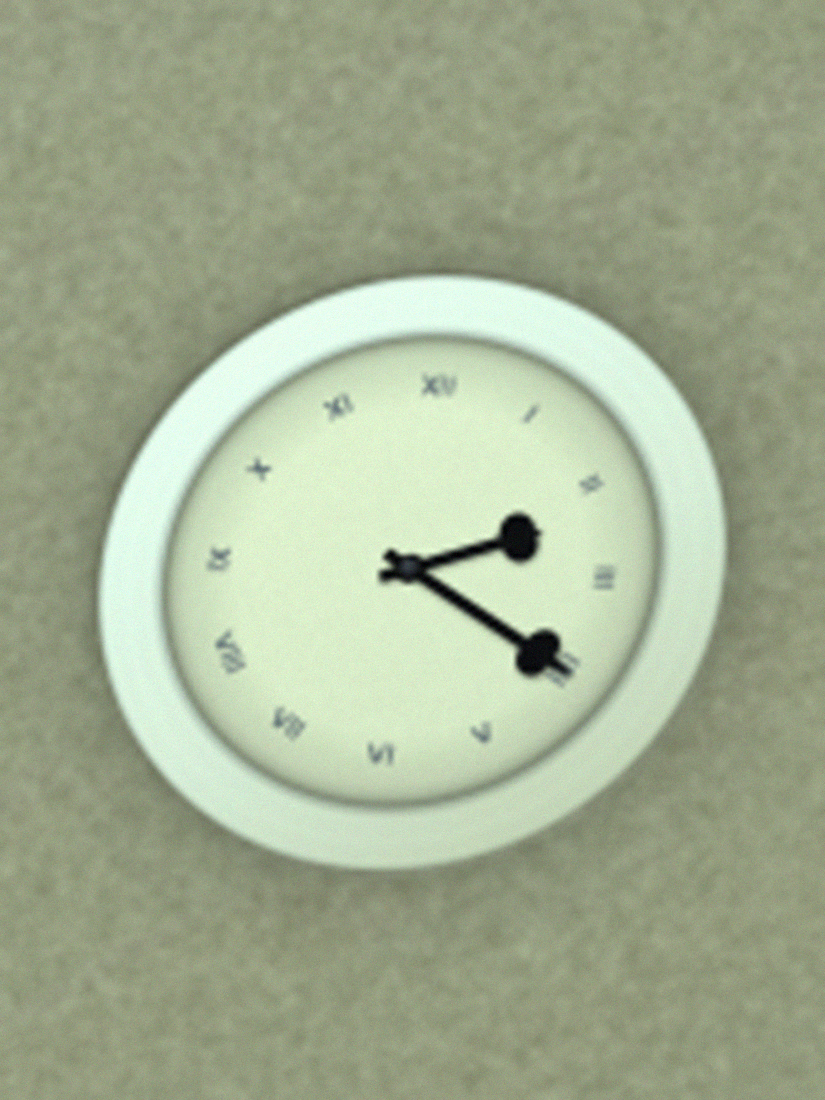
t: 2:20
